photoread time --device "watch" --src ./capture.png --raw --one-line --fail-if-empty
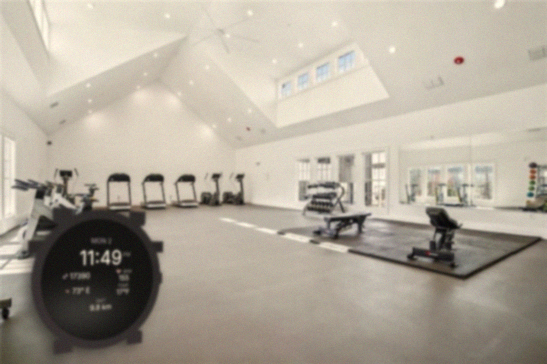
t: 11:49
